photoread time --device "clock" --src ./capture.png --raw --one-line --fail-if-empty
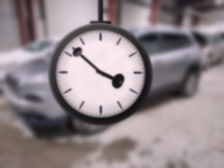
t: 3:52
